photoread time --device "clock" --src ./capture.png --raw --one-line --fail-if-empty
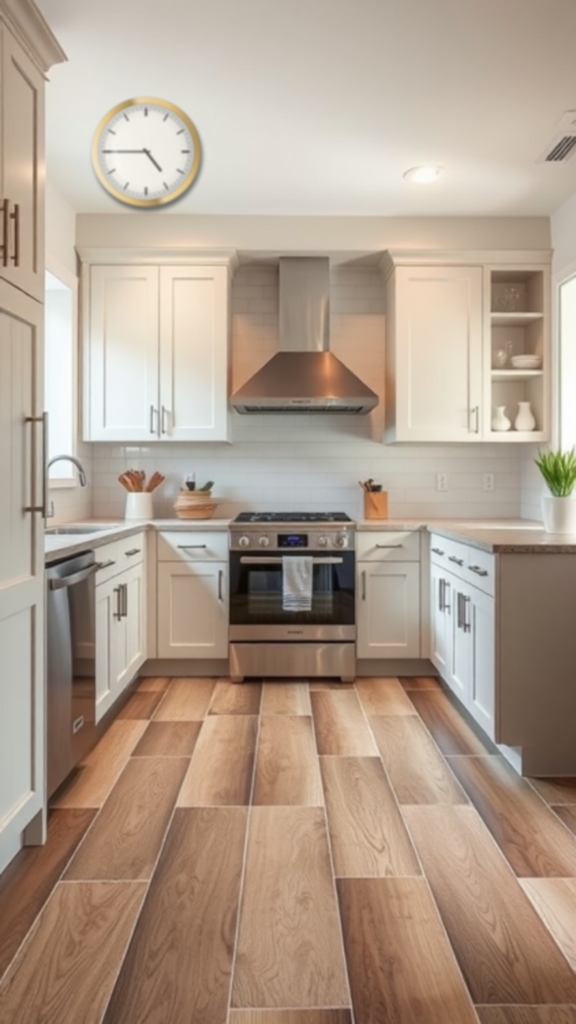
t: 4:45
